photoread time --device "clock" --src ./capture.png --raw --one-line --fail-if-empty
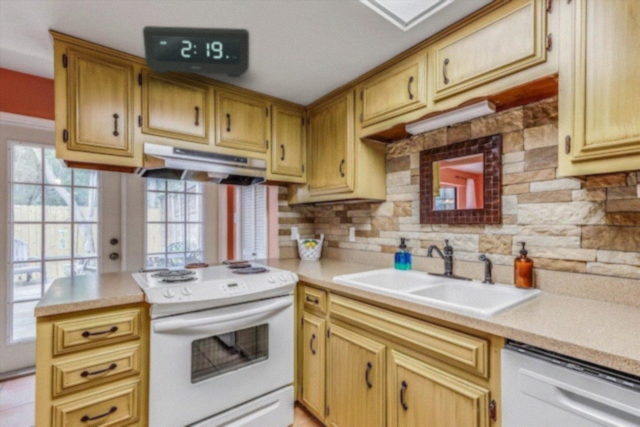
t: 2:19
